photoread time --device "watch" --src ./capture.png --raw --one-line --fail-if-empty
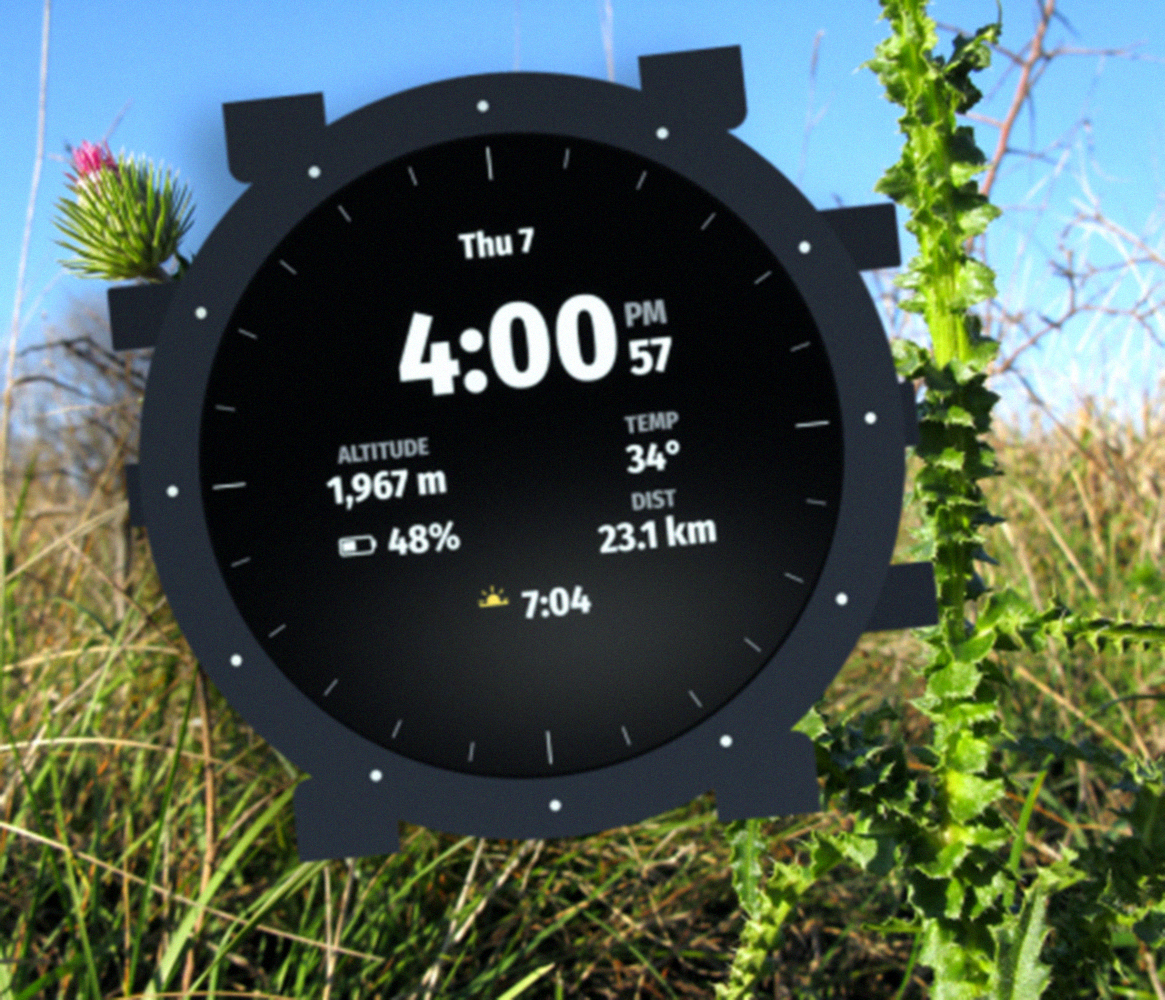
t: 4:00:57
